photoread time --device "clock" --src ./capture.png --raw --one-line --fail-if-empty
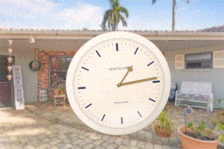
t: 1:14
